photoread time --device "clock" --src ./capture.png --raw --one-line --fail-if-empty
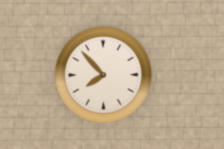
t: 7:53
